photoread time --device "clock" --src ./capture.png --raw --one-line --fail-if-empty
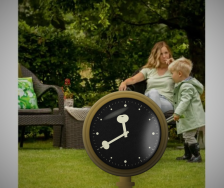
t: 11:40
